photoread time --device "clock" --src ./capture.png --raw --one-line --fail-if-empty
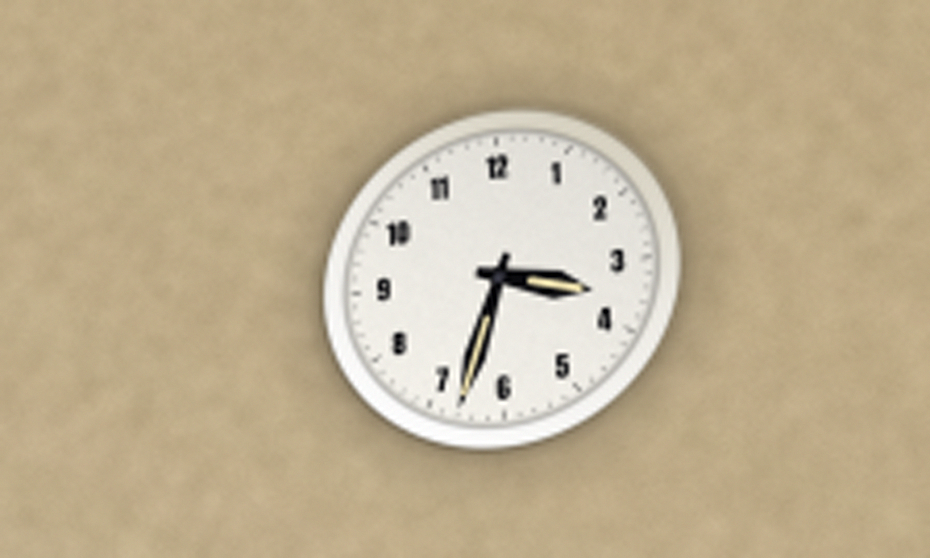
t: 3:33
